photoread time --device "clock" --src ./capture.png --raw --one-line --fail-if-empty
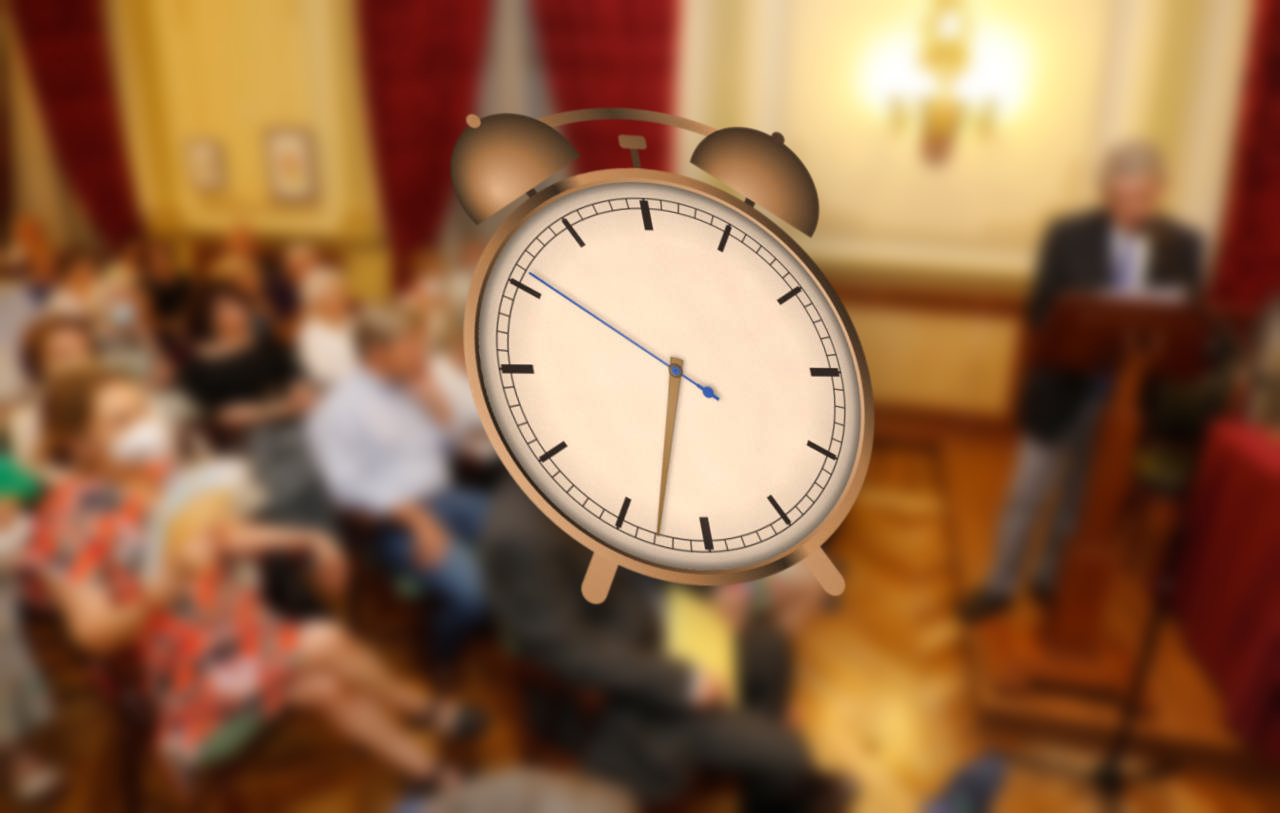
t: 6:32:51
